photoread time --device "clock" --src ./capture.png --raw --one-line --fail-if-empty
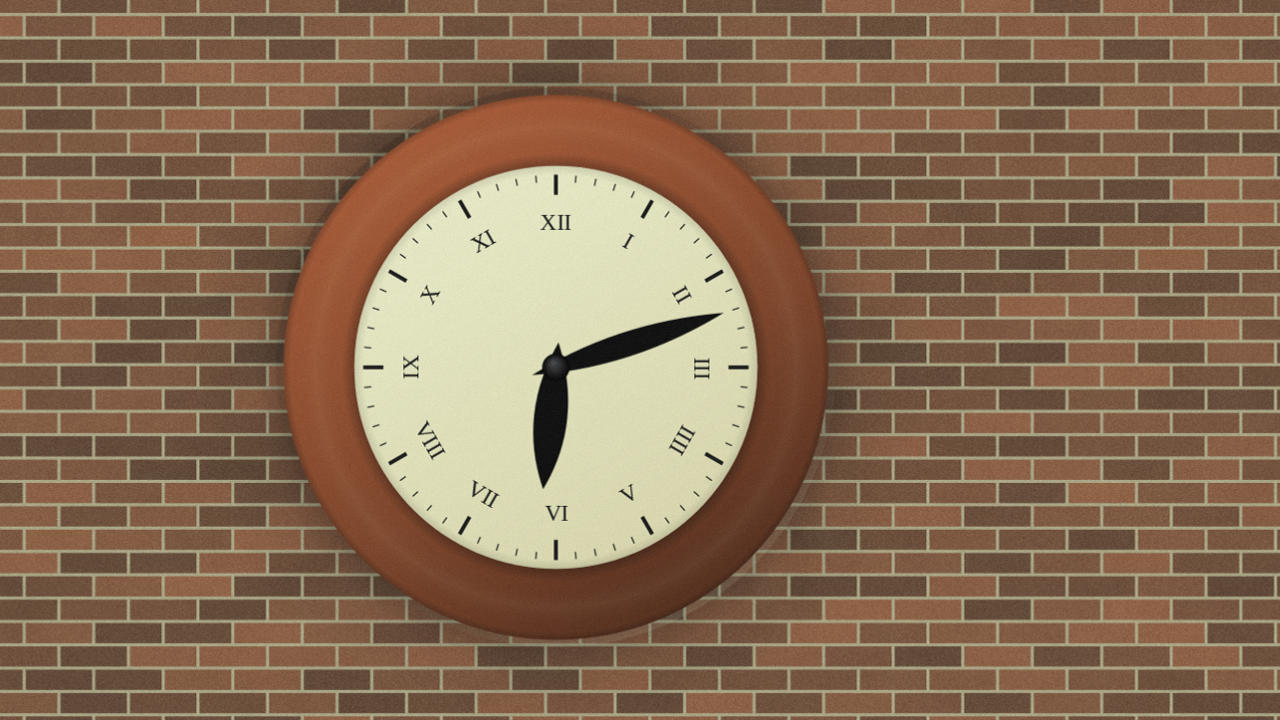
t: 6:12
